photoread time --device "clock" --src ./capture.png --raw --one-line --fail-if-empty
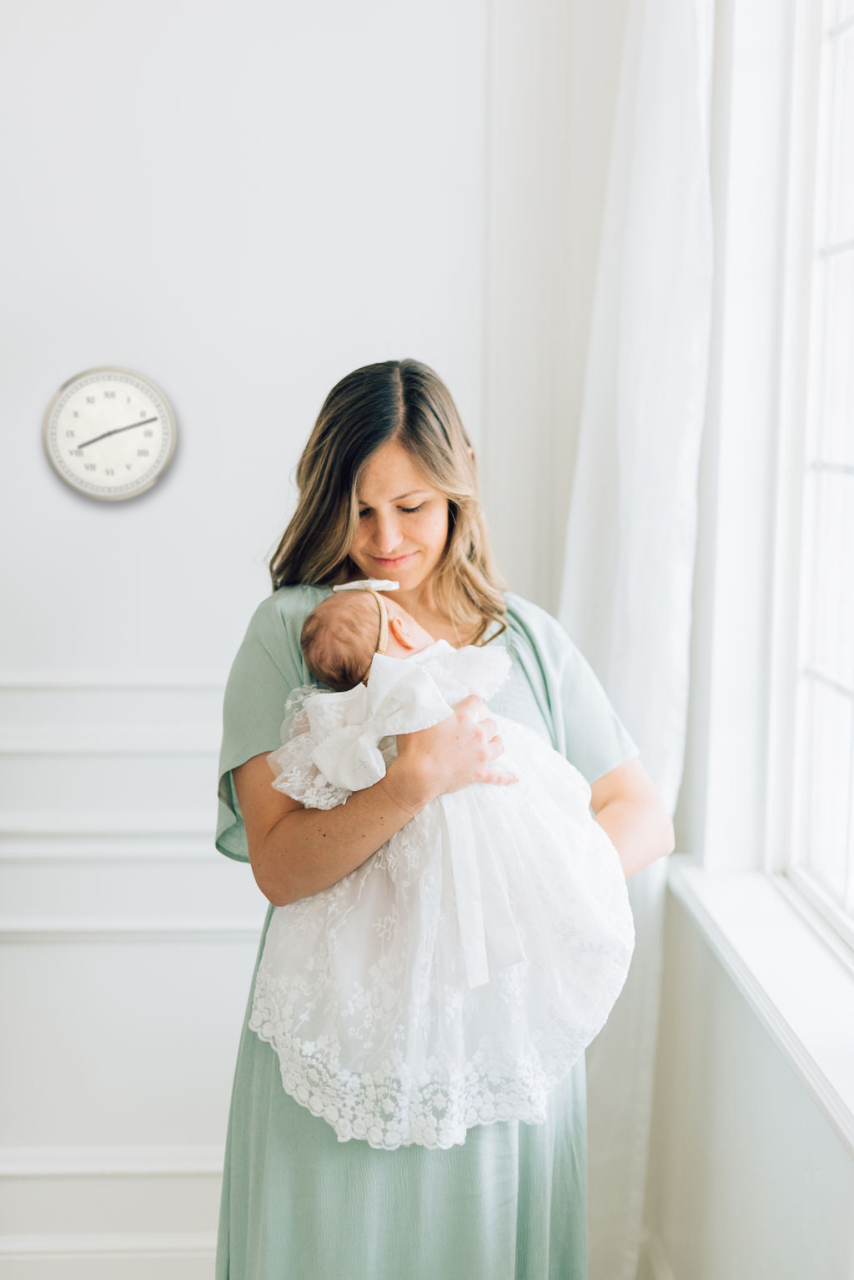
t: 8:12
